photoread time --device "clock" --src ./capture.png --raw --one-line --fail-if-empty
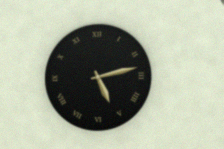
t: 5:13
